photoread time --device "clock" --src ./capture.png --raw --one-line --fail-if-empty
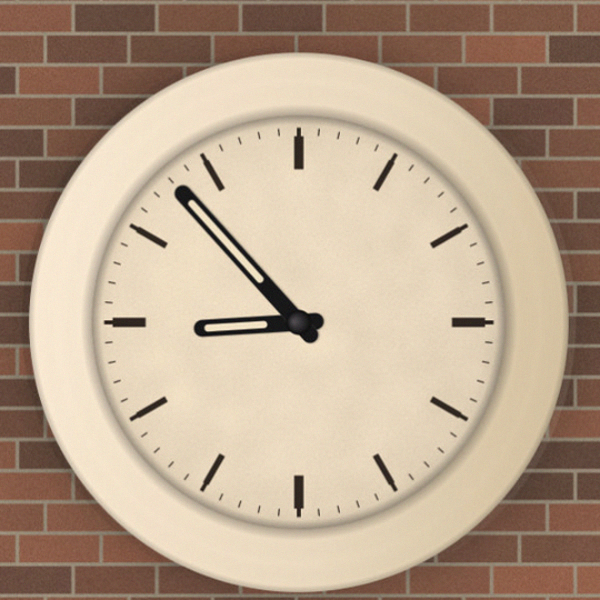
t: 8:53
